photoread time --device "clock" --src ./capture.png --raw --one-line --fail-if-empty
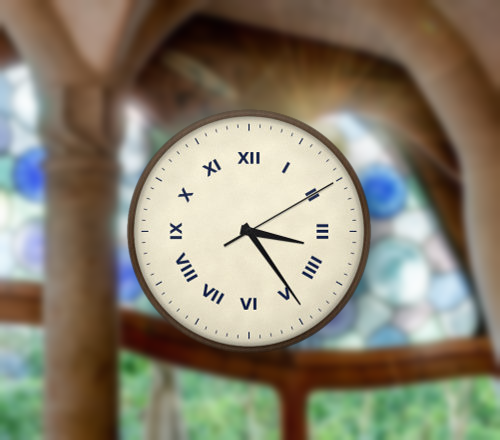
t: 3:24:10
